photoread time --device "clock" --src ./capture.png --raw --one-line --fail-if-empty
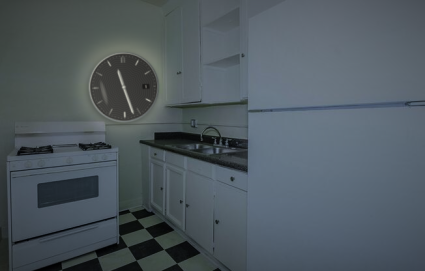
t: 11:27
